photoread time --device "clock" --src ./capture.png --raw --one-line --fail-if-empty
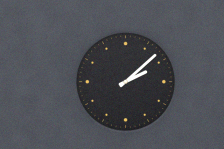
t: 2:08
